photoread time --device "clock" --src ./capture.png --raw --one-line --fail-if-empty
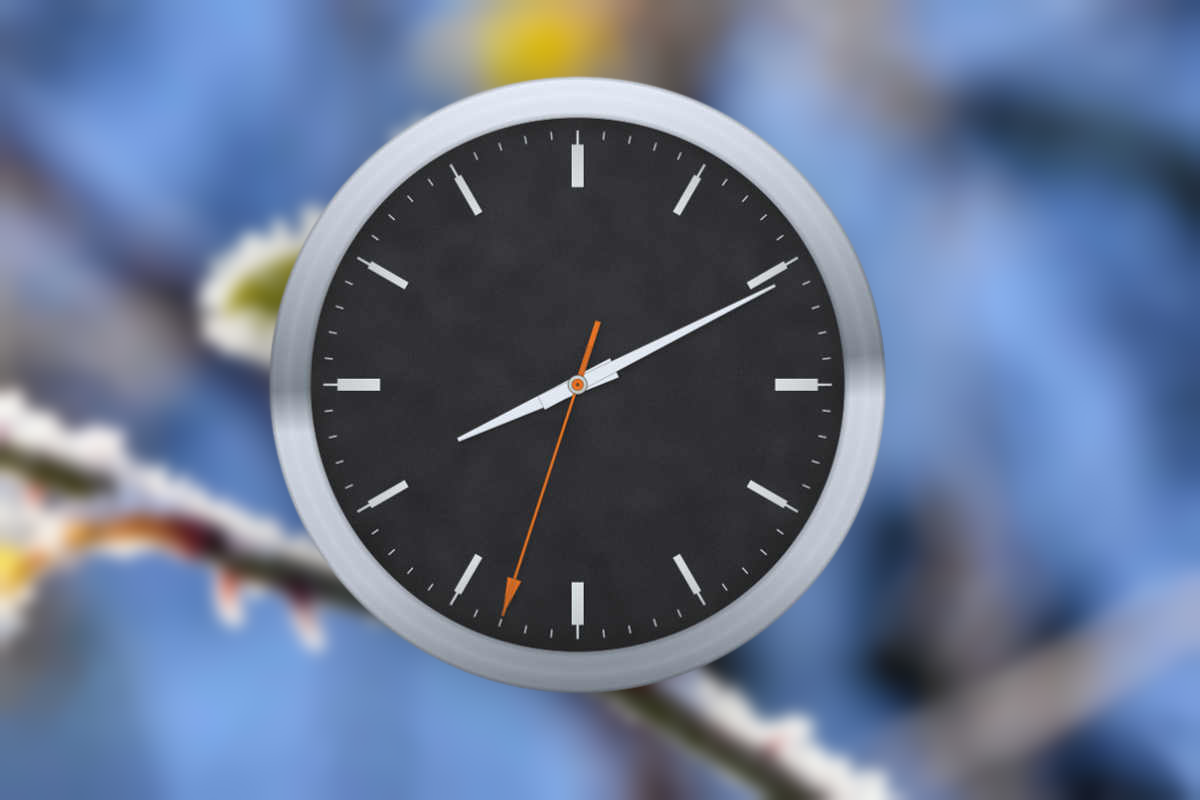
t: 8:10:33
